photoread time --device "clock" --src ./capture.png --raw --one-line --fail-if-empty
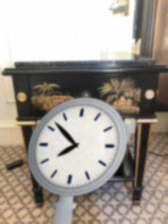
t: 7:52
